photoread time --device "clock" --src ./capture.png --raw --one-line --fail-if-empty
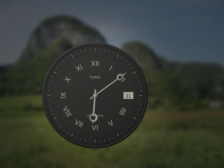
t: 6:09
